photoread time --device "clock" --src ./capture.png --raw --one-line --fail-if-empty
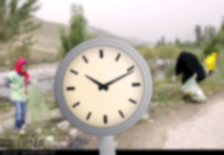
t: 10:11
